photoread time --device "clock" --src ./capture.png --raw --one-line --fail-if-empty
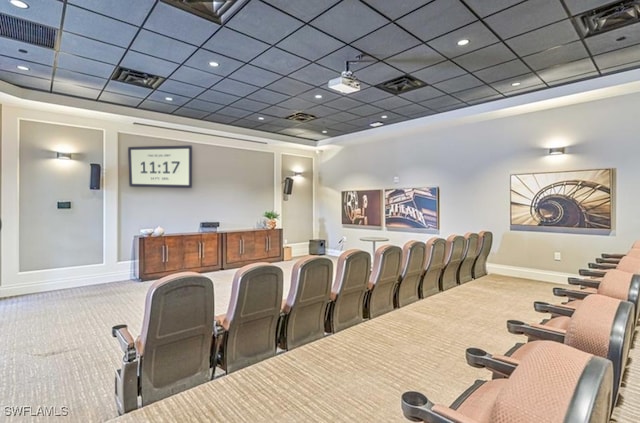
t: 11:17
